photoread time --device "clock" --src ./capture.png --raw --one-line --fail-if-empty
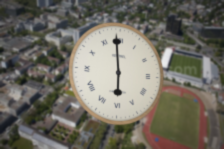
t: 5:59
